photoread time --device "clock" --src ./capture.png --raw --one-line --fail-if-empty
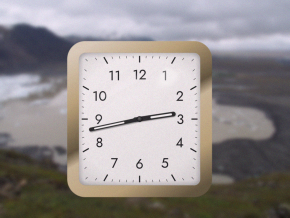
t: 2:43
